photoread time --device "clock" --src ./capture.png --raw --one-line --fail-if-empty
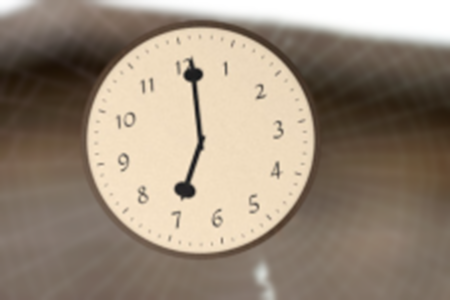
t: 7:01
